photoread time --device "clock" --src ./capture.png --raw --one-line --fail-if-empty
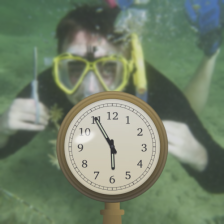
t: 5:55
